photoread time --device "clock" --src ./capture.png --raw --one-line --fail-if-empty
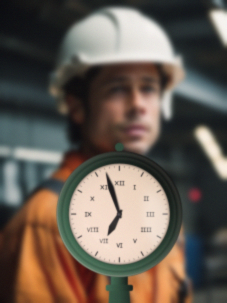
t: 6:57
